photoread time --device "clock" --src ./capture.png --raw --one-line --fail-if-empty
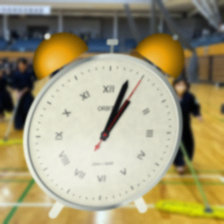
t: 1:03:05
